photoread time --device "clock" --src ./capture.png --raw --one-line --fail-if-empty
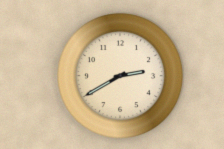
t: 2:40
